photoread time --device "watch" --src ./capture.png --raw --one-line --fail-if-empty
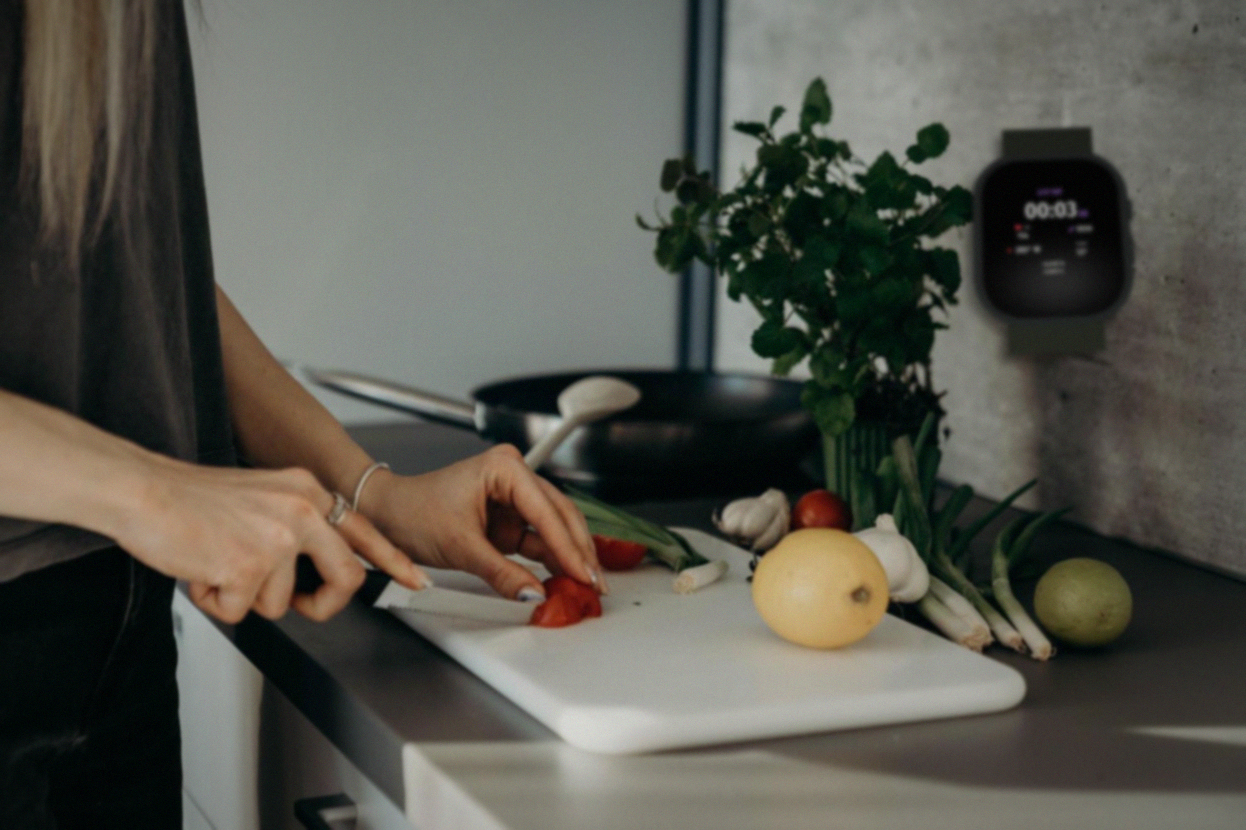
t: 0:03
